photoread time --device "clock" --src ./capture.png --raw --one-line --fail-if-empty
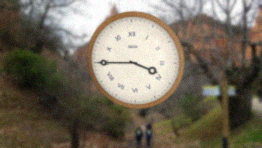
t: 3:45
